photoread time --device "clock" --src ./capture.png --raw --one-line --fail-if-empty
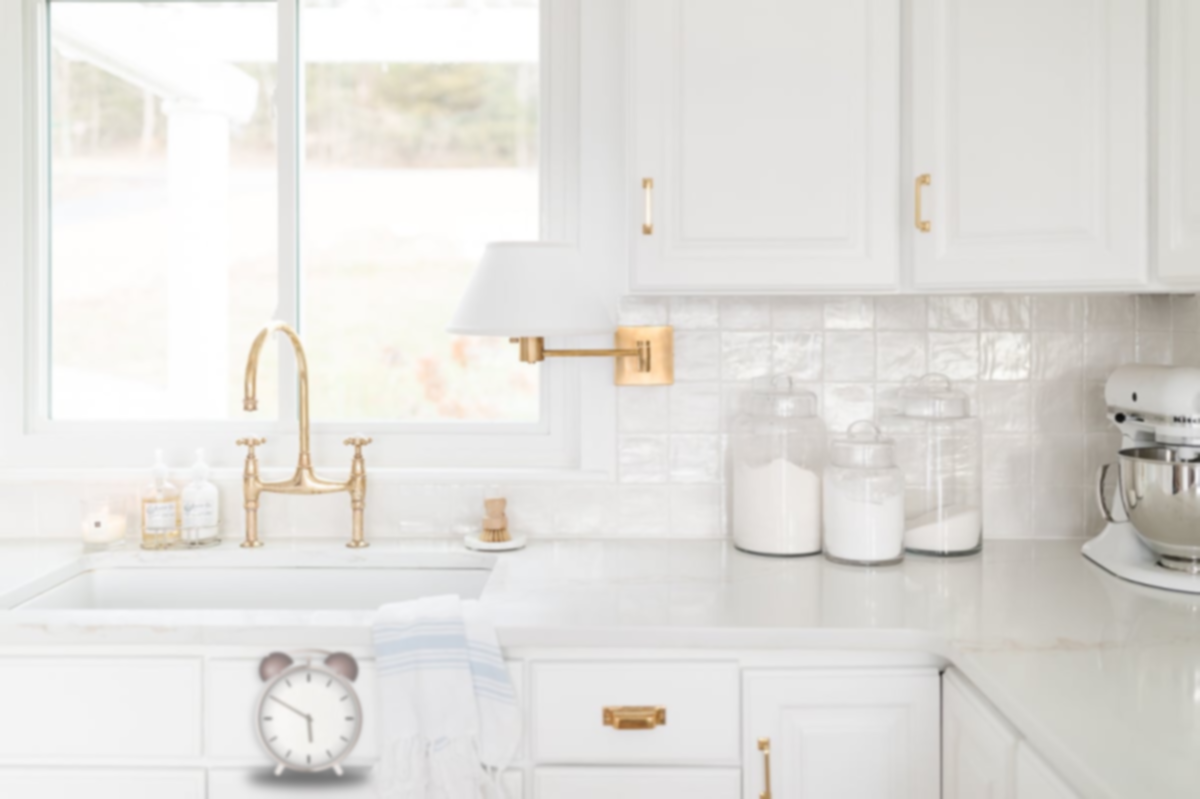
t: 5:50
